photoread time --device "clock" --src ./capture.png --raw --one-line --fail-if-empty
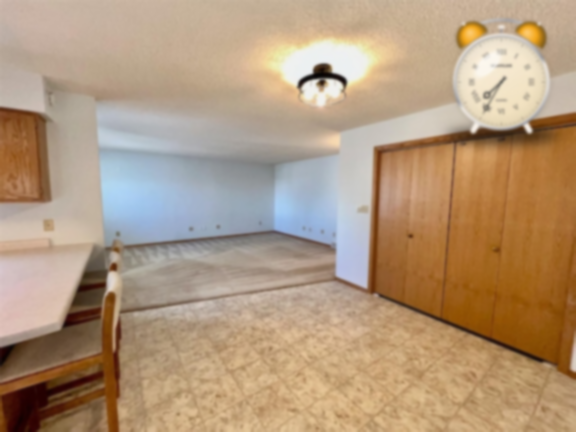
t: 7:35
